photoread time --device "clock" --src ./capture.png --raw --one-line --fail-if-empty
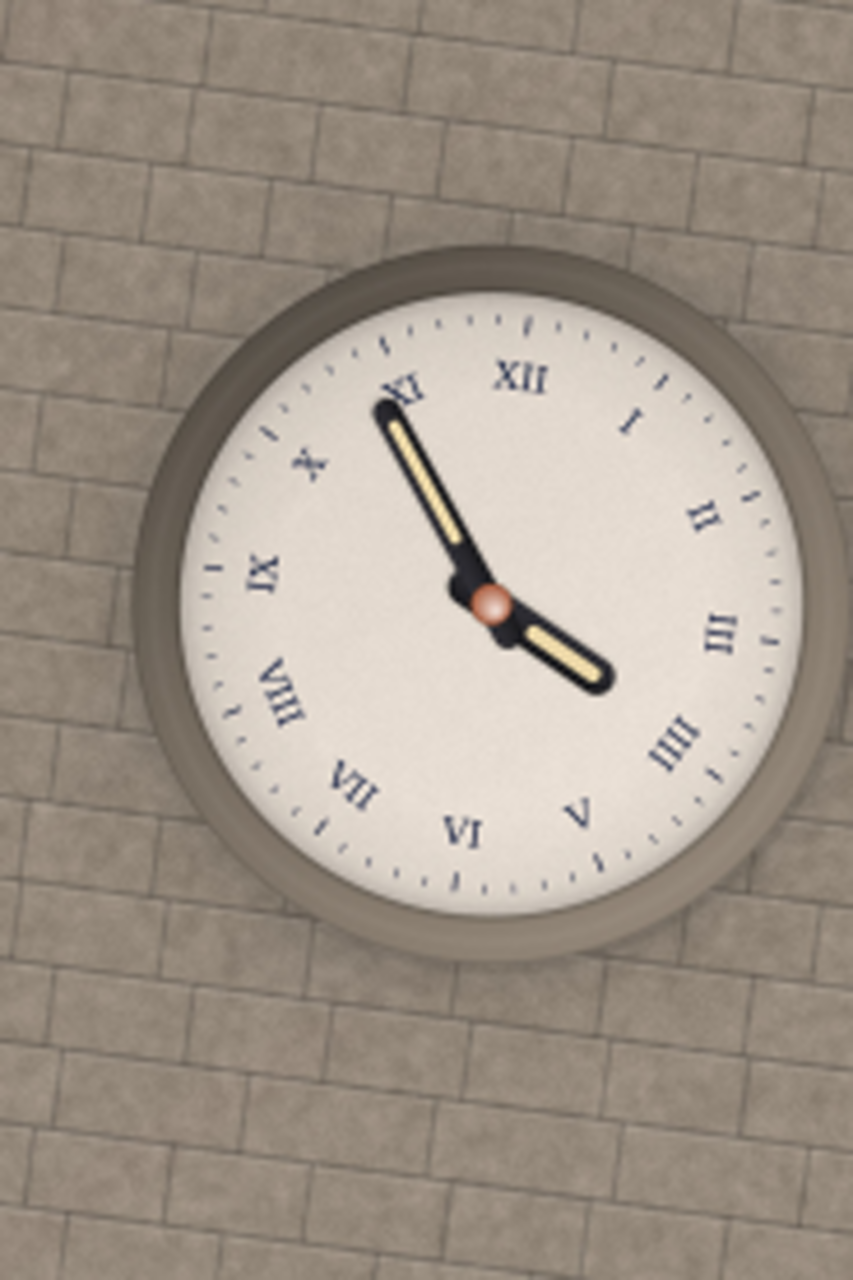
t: 3:54
